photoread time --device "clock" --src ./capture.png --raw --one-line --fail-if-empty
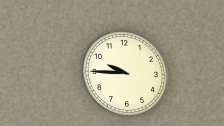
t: 9:45
